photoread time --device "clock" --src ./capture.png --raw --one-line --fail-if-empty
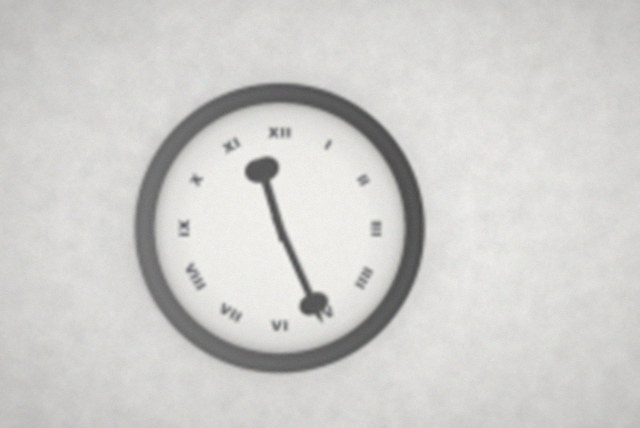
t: 11:26
